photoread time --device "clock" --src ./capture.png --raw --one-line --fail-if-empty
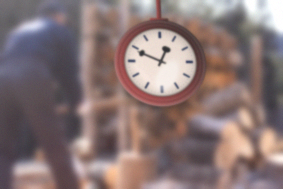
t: 12:49
